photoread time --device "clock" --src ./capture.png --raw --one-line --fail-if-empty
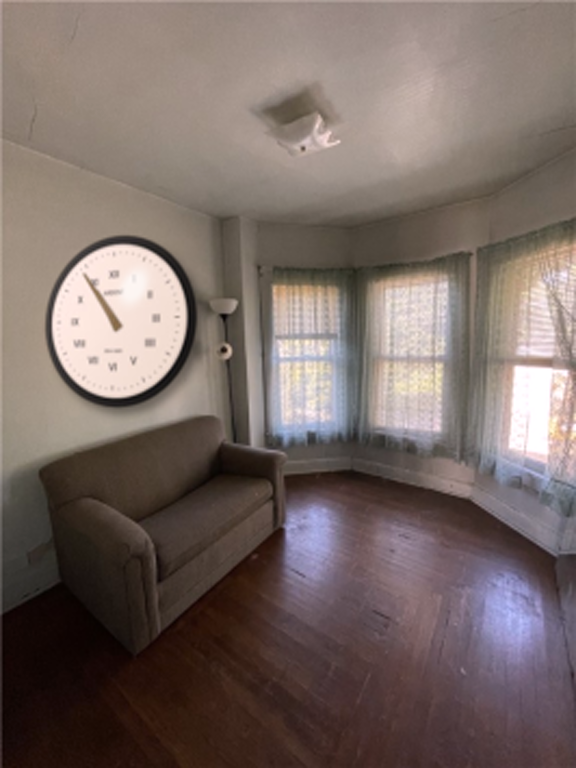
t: 10:54
